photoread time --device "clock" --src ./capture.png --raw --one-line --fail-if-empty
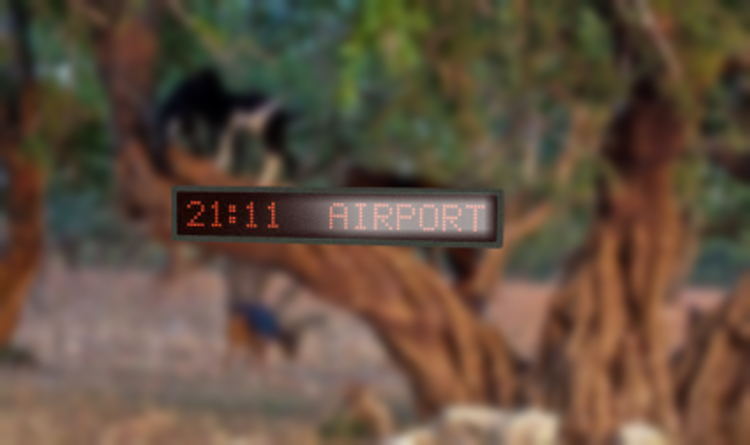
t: 21:11
